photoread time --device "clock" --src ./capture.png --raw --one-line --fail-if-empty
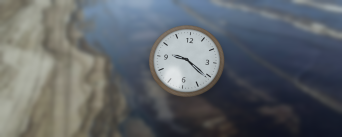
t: 9:21
